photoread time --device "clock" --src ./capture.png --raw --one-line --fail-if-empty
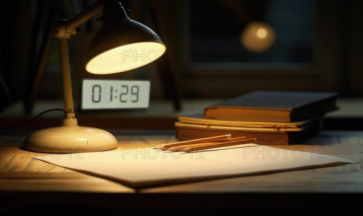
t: 1:29
